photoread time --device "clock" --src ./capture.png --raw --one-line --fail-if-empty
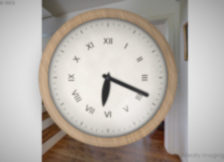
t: 6:19
